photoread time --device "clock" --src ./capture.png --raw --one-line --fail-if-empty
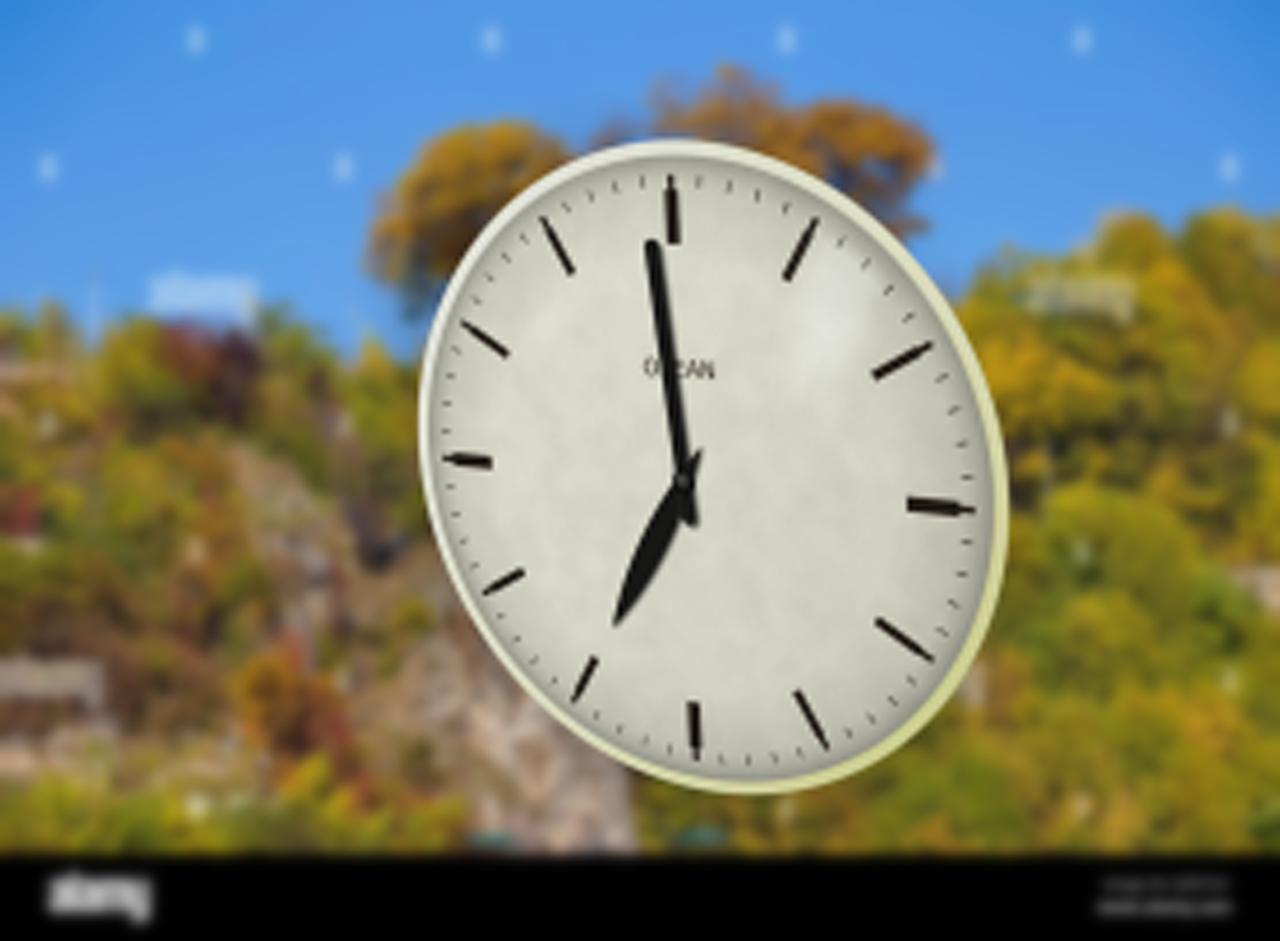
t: 6:59
